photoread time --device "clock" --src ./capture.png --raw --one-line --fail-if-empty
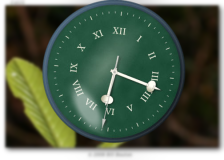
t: 6:17:31
